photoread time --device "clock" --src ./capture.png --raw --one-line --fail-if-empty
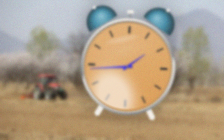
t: 1:44
